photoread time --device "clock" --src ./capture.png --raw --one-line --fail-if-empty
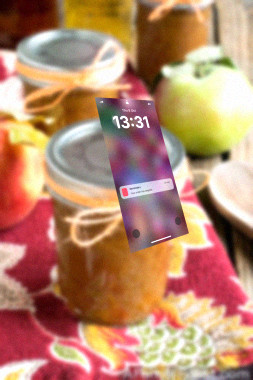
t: 13:31
